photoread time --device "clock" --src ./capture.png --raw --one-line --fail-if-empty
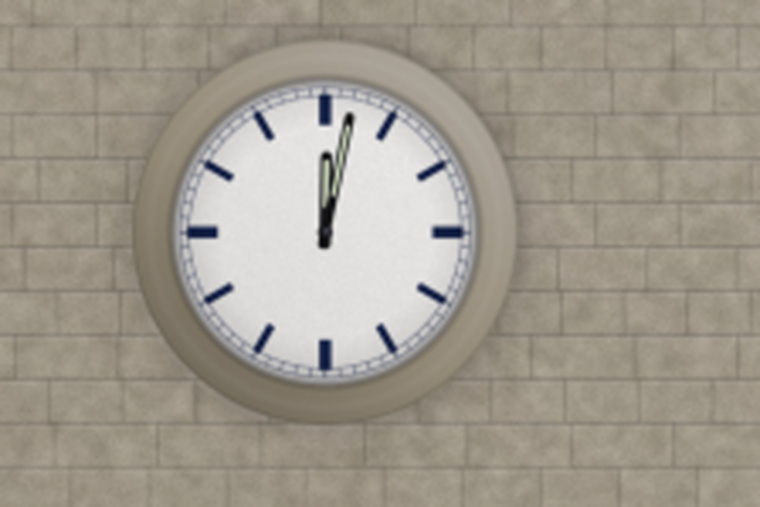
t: 12:02
